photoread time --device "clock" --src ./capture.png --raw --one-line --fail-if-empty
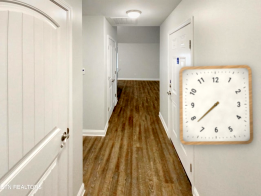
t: 7:38
